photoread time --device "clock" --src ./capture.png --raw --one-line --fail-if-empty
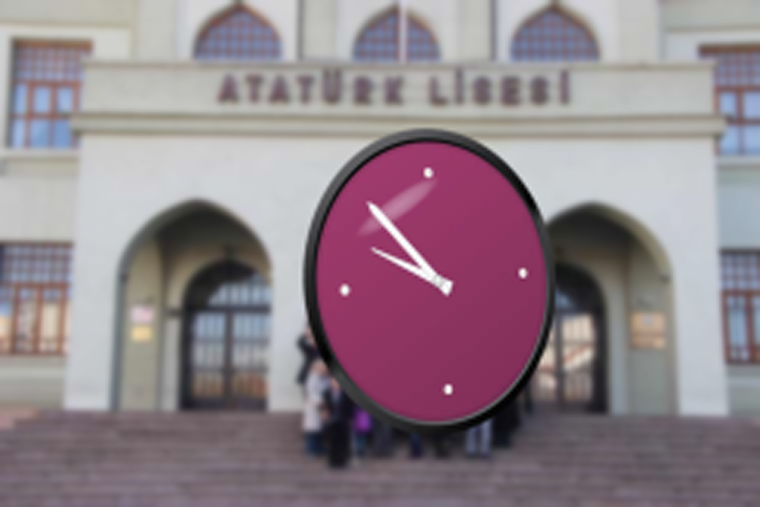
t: 9:53
